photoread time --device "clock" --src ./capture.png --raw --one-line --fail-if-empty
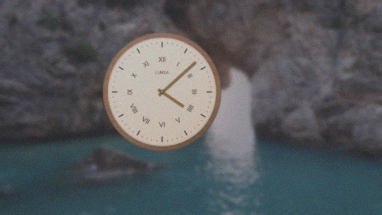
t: 4:08
